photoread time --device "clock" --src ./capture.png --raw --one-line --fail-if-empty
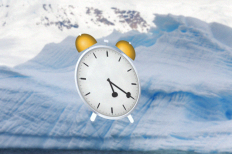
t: 5:20
